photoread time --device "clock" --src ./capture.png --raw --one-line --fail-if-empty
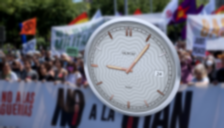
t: 9:06
